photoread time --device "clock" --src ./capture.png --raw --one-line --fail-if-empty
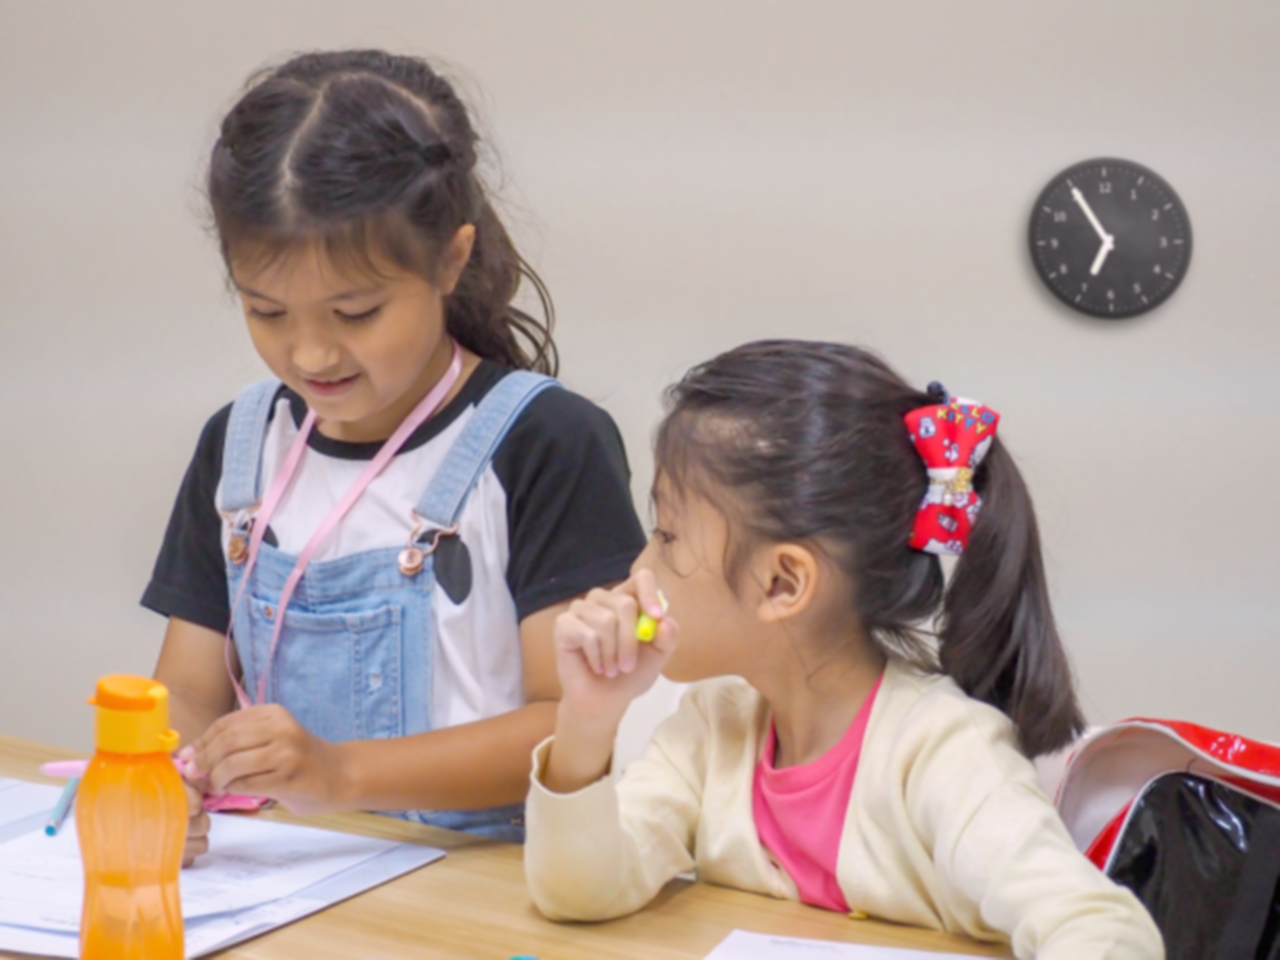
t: 6:55
